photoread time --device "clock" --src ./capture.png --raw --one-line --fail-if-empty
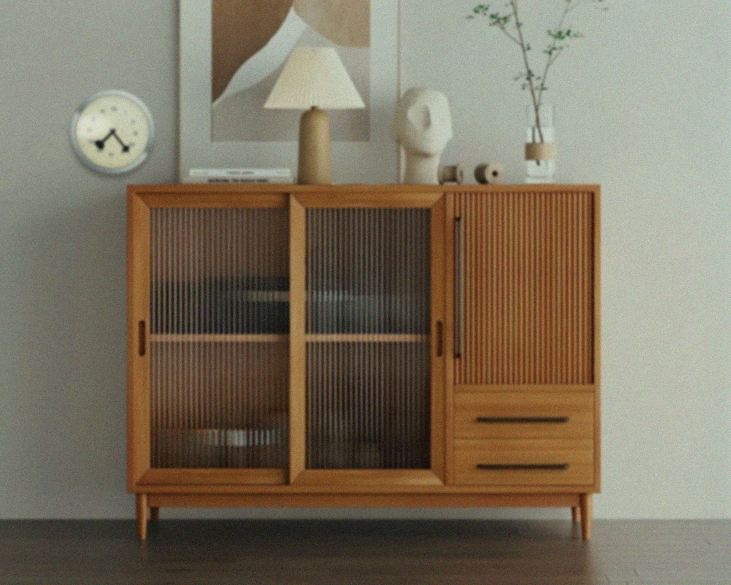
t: 7:23
